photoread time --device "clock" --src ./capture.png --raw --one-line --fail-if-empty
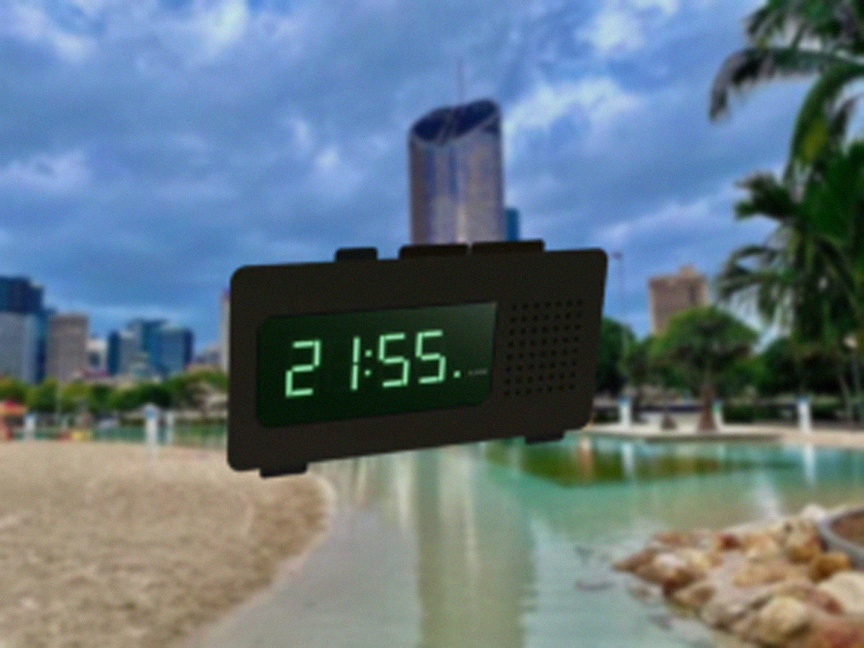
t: 21:55
